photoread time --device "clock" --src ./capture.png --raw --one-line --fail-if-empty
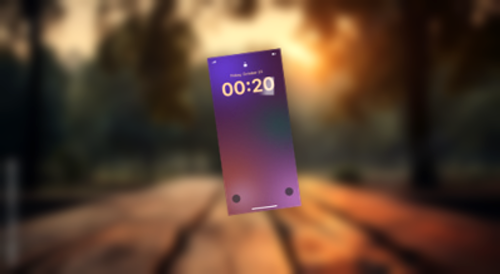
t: 0:20
